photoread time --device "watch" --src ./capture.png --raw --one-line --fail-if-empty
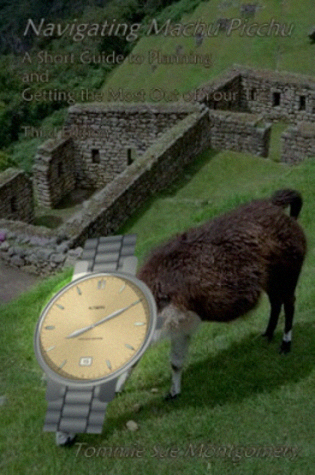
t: 8:10
